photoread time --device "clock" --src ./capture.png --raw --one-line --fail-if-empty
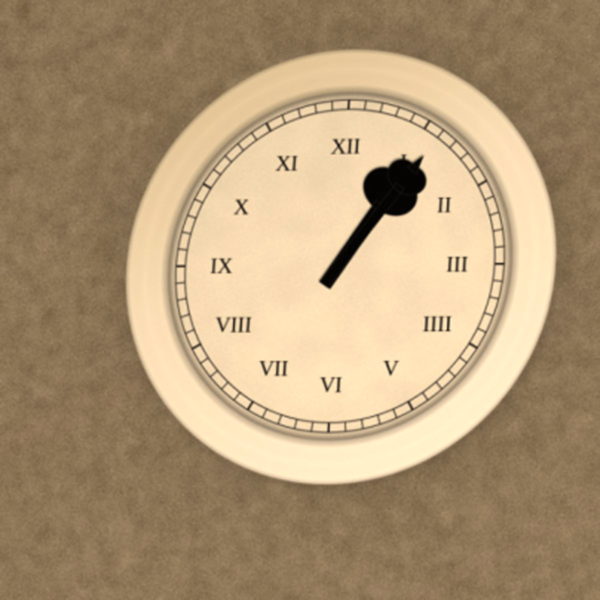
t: 1:06
